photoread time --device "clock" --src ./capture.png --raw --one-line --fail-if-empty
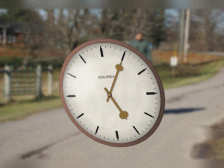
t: 5:05
